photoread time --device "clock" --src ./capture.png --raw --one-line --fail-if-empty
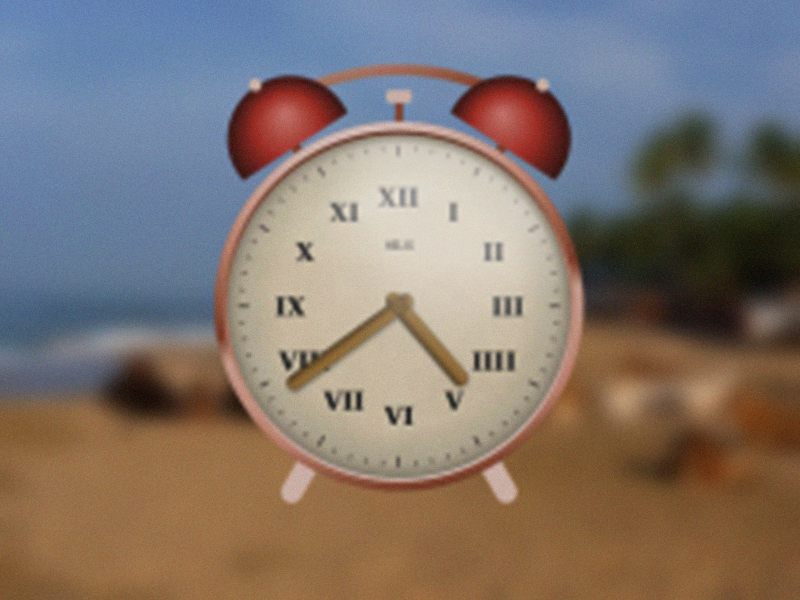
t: 4:39
